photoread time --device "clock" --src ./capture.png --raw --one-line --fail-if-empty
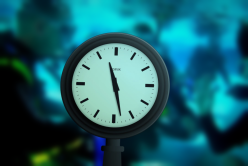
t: 11:28
